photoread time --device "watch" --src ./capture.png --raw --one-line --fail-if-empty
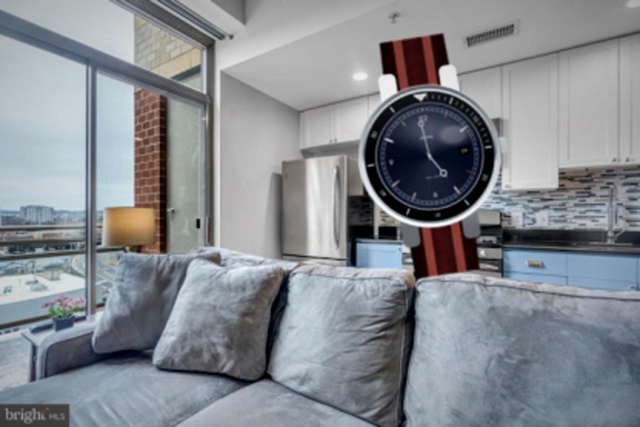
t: 4:59
